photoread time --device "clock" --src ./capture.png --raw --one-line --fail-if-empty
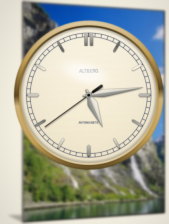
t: 5:13:39
